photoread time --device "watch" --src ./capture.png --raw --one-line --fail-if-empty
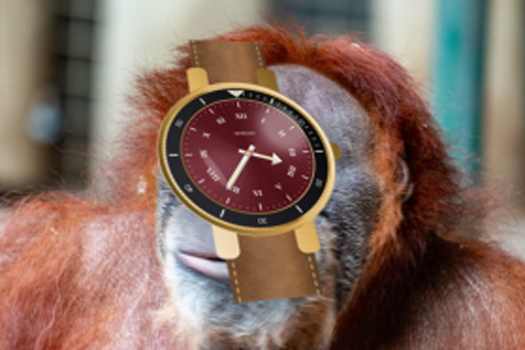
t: 3:36
